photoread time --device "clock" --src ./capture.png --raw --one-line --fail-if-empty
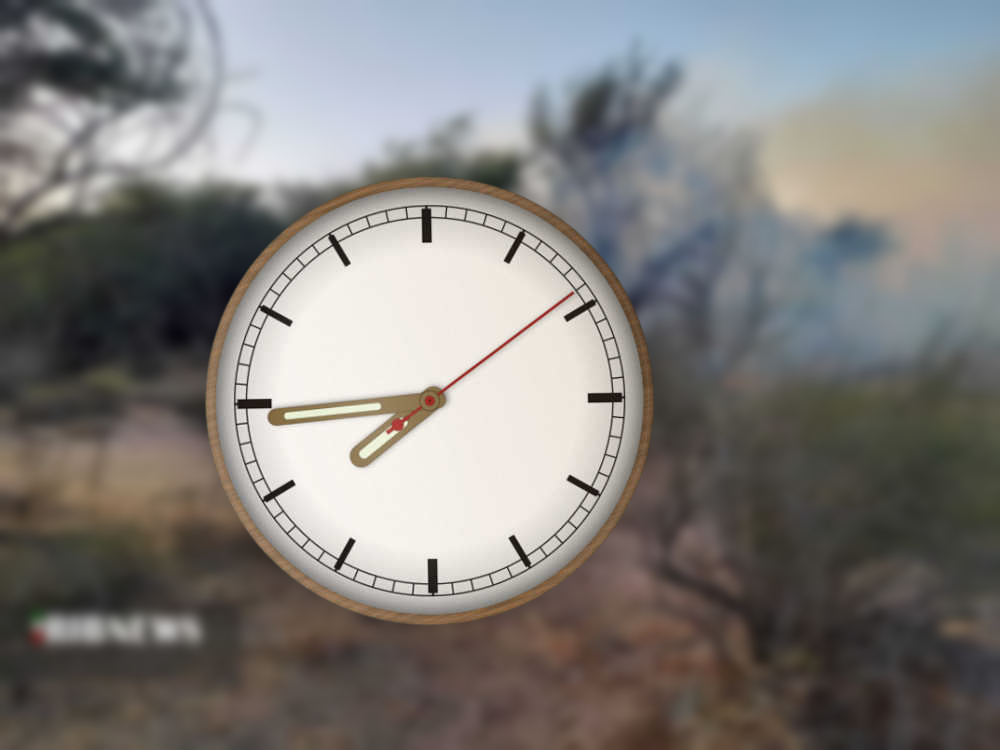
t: 7:44:09
